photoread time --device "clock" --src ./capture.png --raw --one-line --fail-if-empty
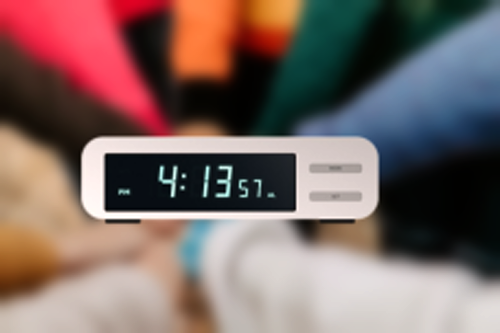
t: 4:13:57
